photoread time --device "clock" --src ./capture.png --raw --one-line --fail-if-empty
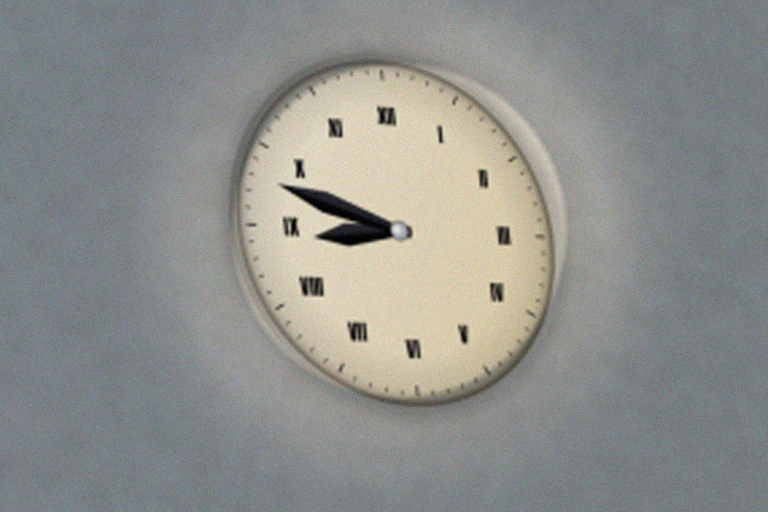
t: 8:48
